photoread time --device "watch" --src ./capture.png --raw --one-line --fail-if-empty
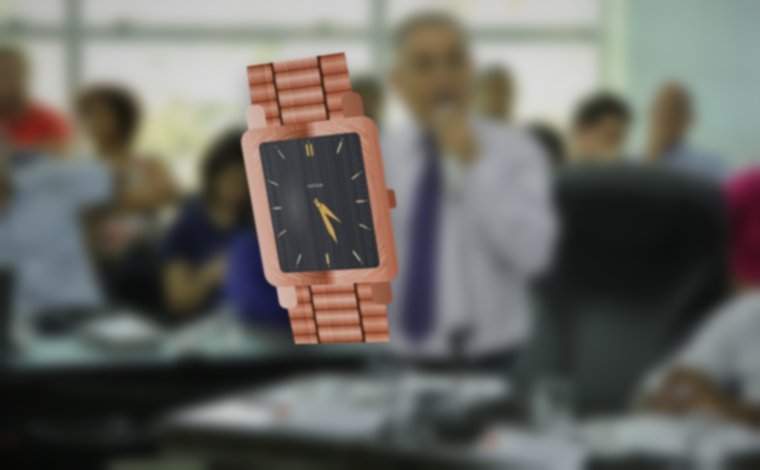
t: 4:27
